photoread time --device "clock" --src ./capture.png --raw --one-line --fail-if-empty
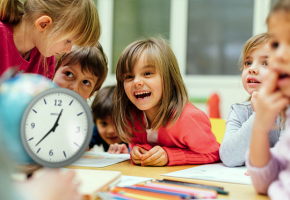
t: 12:37
